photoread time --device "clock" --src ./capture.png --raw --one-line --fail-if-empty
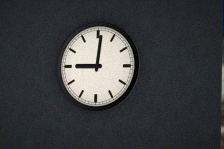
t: 9:01
